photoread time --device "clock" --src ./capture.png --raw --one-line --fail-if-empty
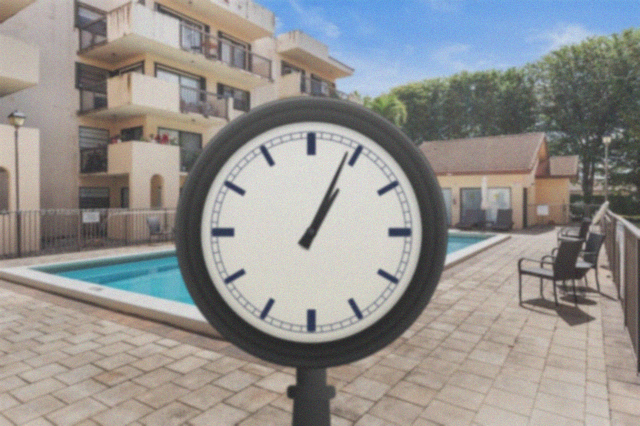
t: 1:04
